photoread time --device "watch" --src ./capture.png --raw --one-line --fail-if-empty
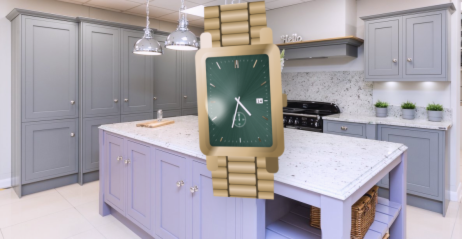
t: 4:33
